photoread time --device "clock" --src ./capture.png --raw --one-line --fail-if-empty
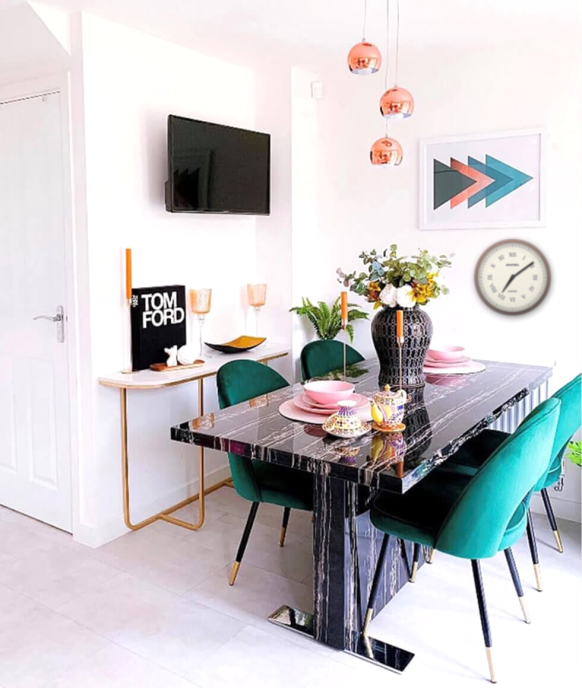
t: 7:09
